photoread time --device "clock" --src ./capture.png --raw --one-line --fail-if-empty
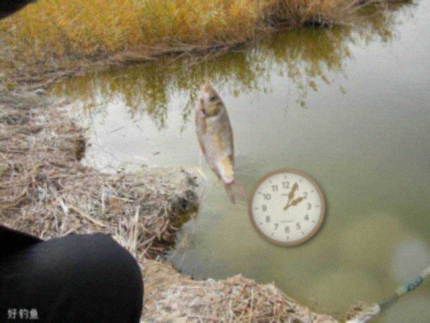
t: 2:04
